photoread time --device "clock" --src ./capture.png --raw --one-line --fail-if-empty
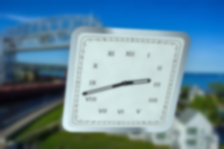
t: 2:42
